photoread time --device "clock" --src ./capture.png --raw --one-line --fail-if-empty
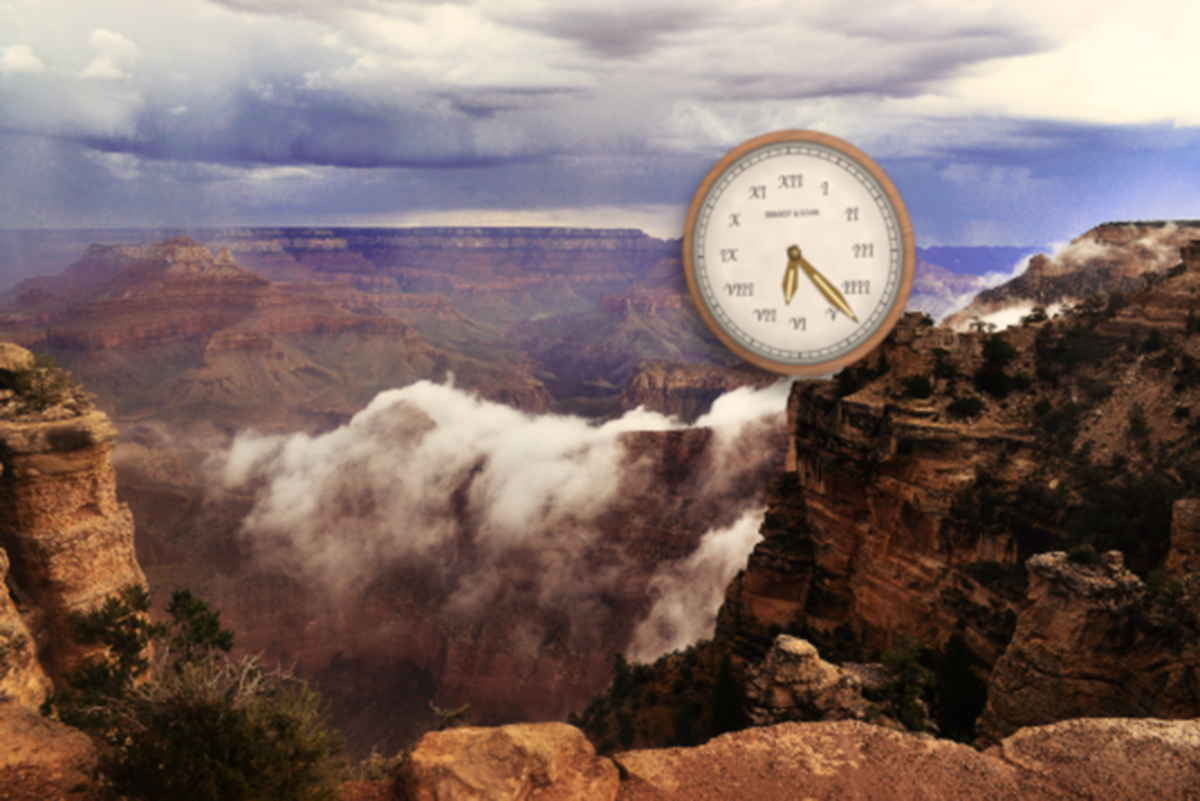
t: 6:23
